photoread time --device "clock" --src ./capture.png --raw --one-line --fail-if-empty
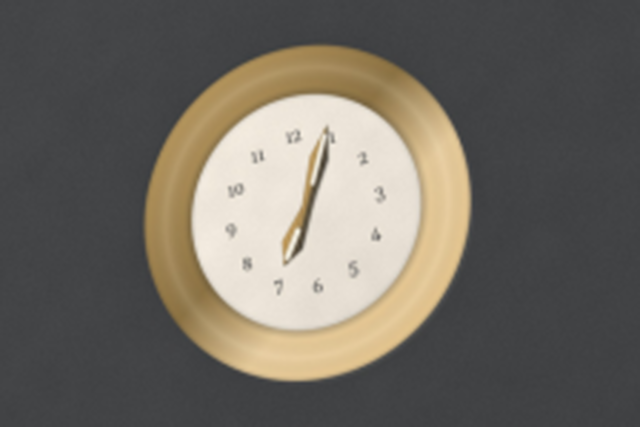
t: 7:04
